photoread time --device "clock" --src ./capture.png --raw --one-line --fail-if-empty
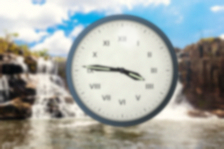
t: 3:46
